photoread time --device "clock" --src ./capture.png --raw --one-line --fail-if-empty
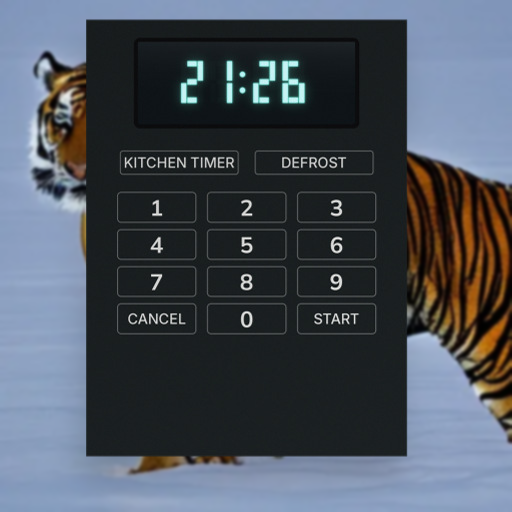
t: 21:26
